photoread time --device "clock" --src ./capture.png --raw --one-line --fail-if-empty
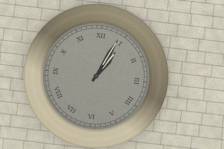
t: 1:04
